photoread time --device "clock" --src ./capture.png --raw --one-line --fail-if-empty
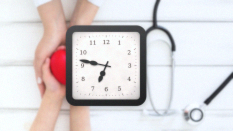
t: 6:47
